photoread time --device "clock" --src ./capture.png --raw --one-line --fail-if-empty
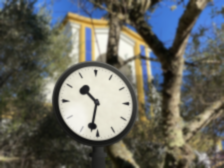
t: 10:32
